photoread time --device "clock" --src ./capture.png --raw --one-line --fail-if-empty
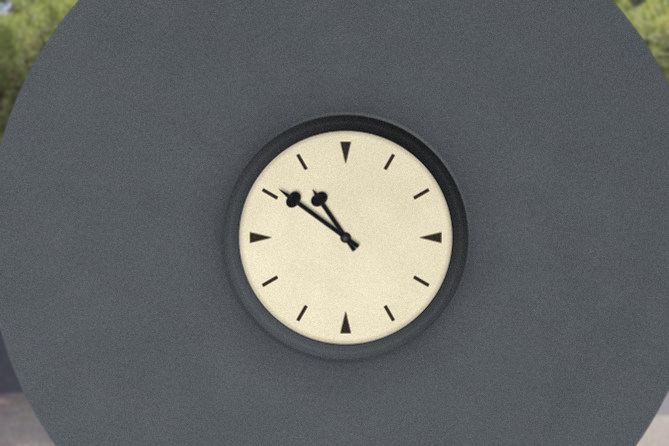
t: 10:51
